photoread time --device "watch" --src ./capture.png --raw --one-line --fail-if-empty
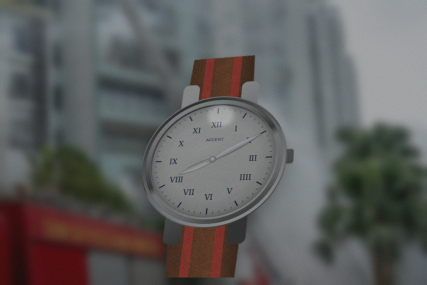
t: 8:10
